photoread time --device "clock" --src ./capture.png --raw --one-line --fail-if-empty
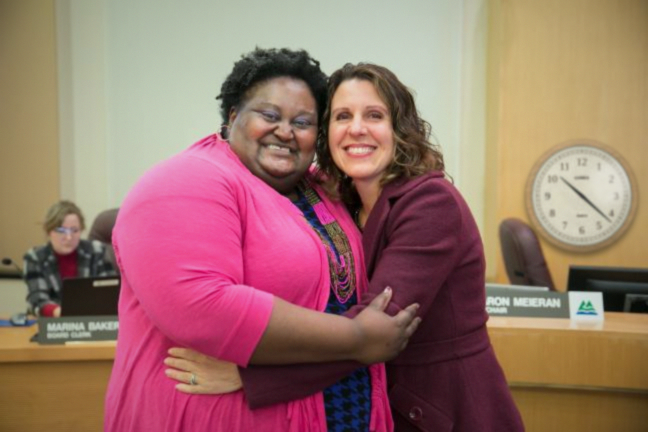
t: 10:22
